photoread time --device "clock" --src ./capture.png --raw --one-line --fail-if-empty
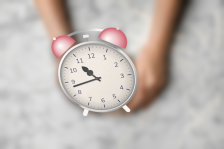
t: 10:43
